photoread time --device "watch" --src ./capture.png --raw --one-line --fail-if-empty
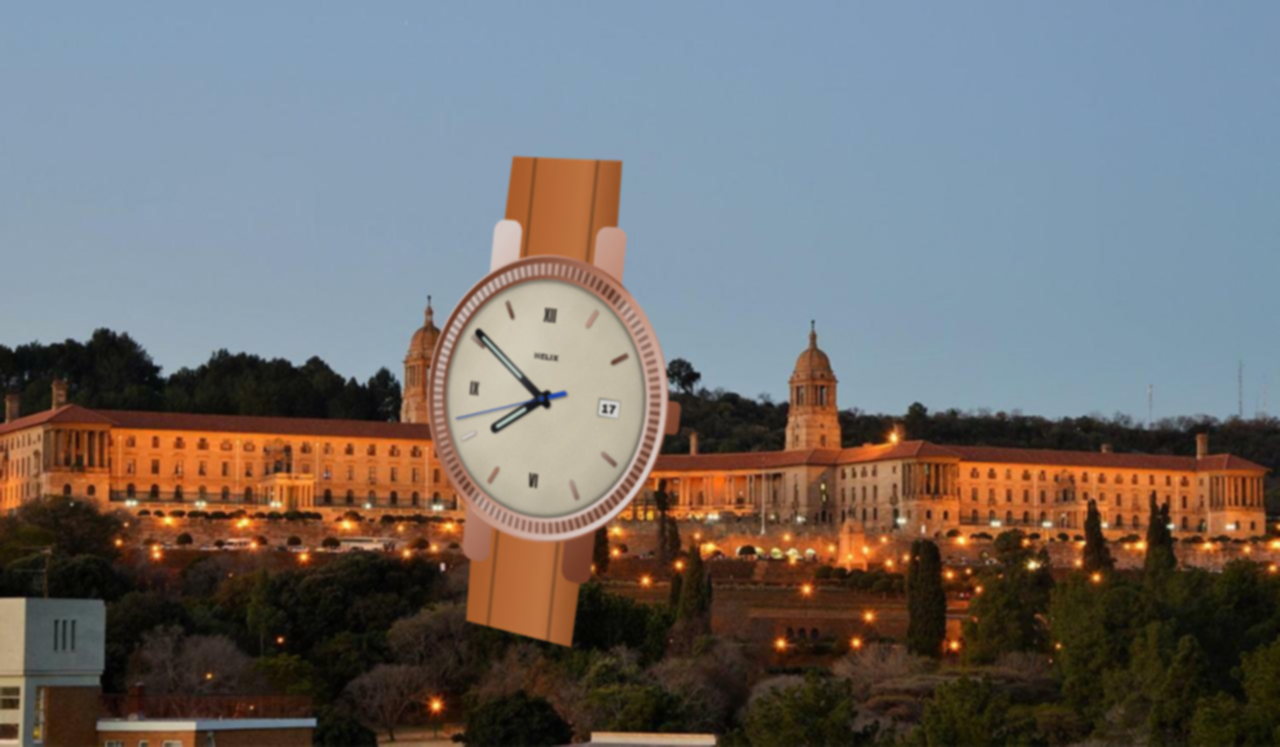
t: 7:50:42
